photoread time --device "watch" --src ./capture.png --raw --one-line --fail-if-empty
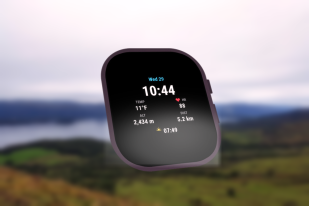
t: 10:44
